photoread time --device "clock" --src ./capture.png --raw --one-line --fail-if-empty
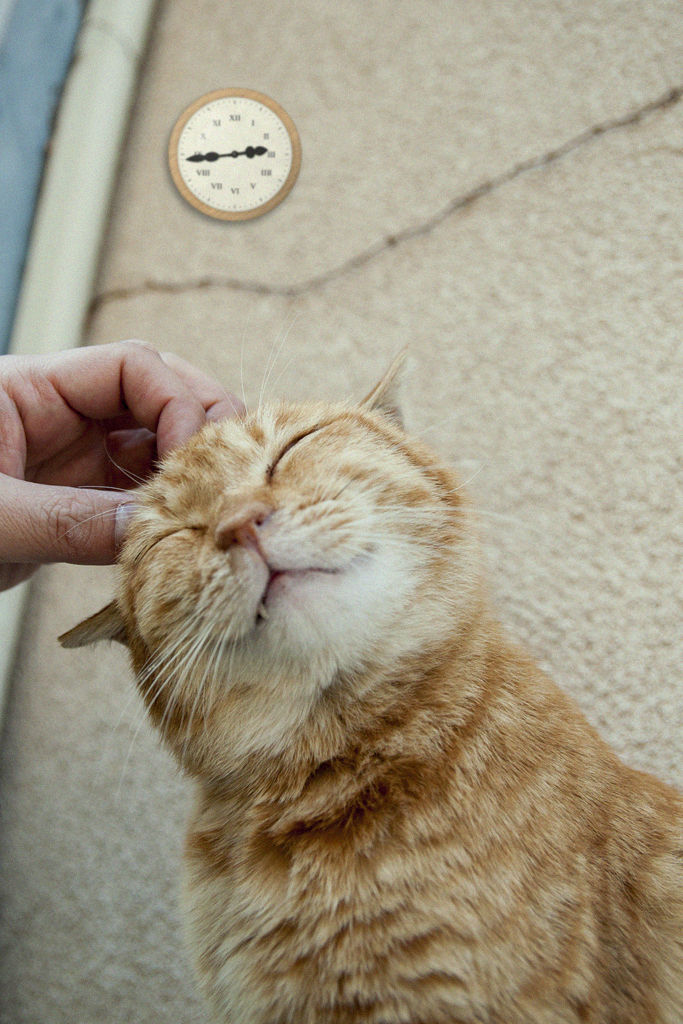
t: 2:44
